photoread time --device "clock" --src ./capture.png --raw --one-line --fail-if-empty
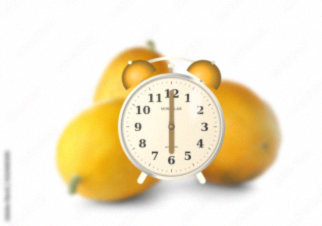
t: 6:00
